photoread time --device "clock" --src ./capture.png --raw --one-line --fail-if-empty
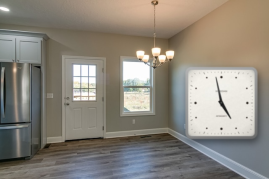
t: 4:58
